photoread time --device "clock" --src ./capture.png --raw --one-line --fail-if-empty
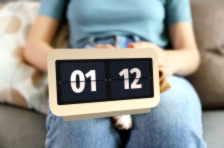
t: 1:12
